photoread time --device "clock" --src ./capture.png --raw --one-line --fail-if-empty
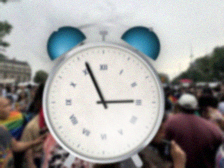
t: 2:56
